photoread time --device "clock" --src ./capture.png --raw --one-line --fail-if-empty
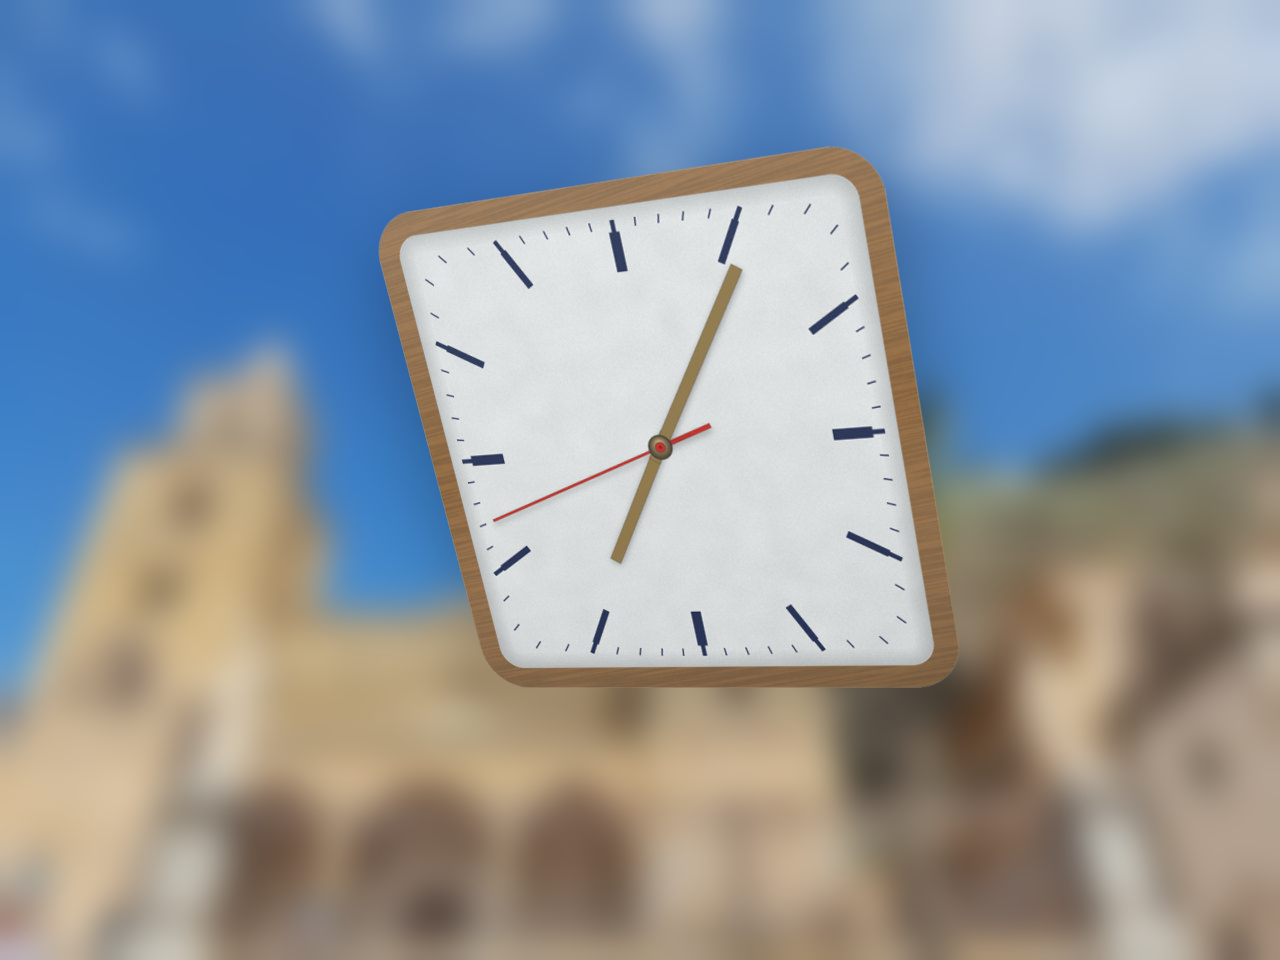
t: 7:05:42
